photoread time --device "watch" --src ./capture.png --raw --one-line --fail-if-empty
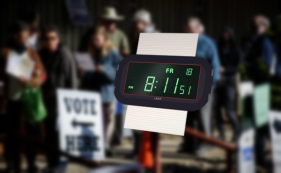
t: 8:11:51
